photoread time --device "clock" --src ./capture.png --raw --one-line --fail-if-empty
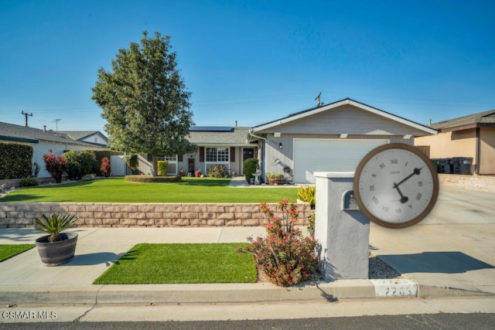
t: 5:10
